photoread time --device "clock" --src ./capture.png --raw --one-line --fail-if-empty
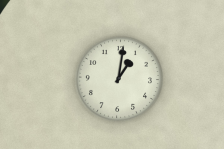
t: 1:01
